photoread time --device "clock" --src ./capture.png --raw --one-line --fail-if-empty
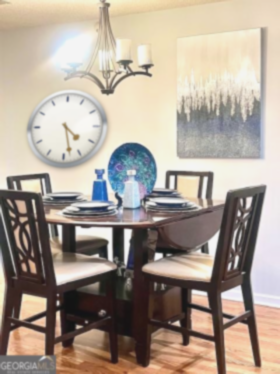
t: 4:28
